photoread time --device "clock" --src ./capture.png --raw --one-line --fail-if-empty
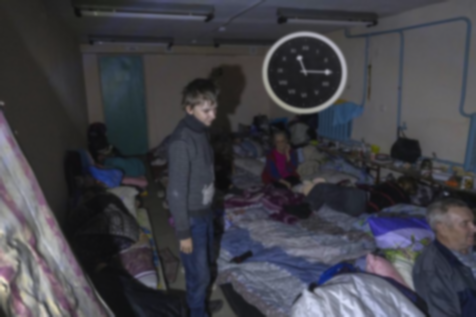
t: 11:15
